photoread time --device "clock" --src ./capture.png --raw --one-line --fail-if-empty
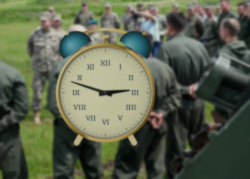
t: 2:48
